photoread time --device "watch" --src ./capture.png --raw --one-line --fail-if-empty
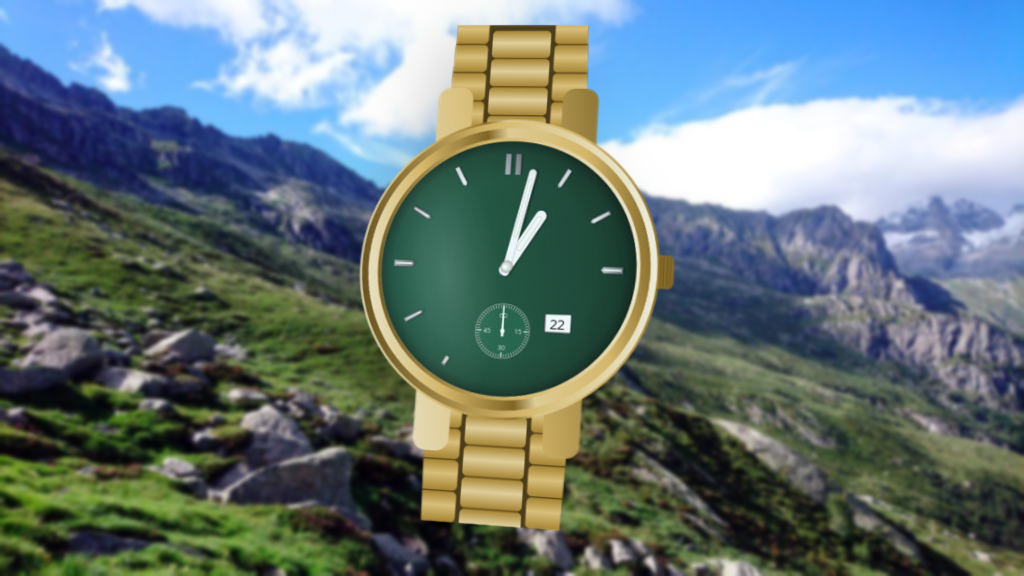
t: 1:02
